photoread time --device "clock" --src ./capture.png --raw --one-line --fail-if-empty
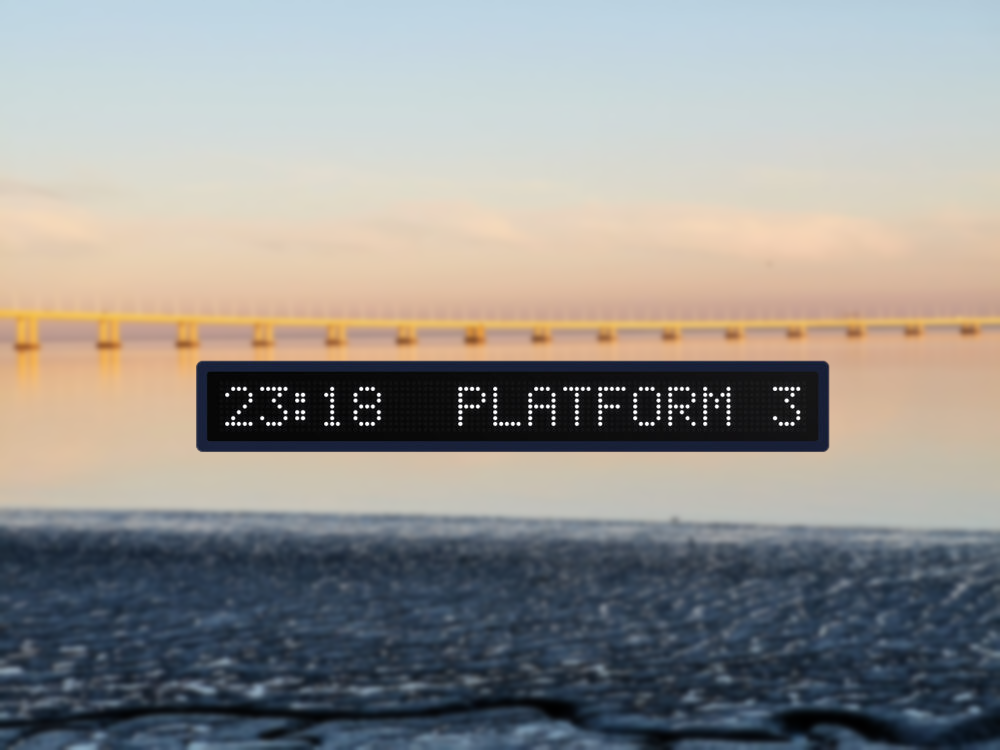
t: 23:18
